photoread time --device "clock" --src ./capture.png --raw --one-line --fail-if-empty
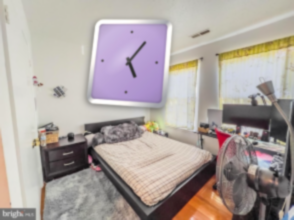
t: 5:06
